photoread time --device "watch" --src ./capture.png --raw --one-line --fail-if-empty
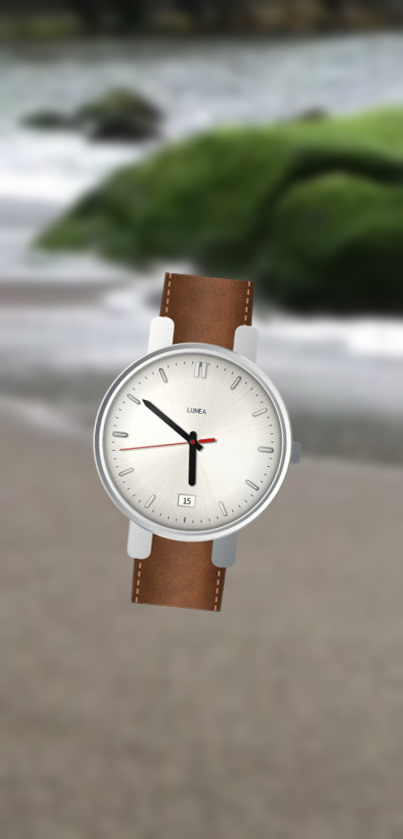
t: 5:50:43
